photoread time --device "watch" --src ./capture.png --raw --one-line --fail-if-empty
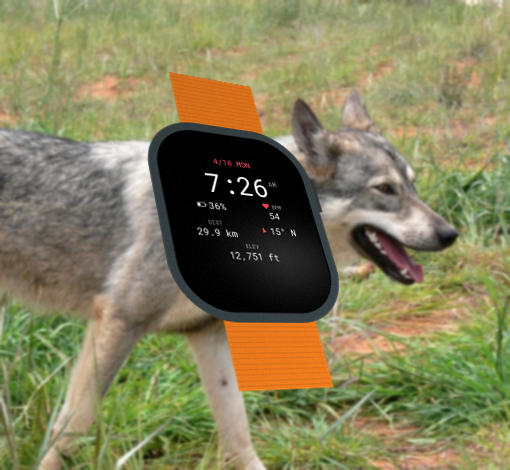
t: 7:26
